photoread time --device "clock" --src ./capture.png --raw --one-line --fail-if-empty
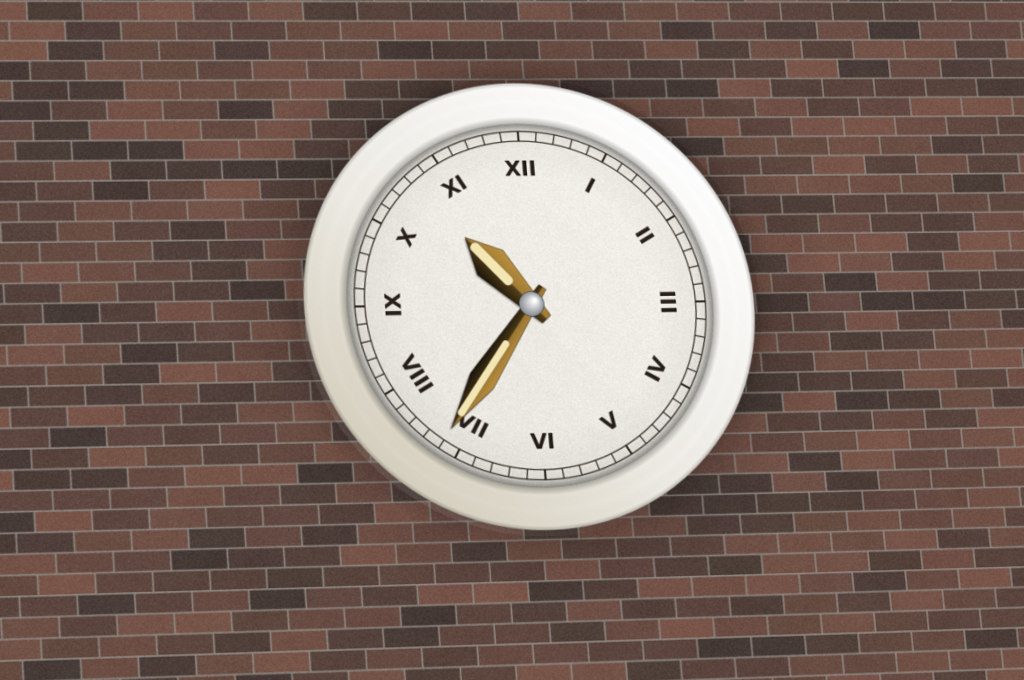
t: 10:36
